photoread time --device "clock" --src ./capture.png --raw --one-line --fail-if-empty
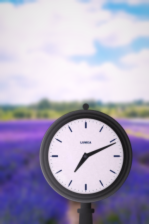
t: 7:11
